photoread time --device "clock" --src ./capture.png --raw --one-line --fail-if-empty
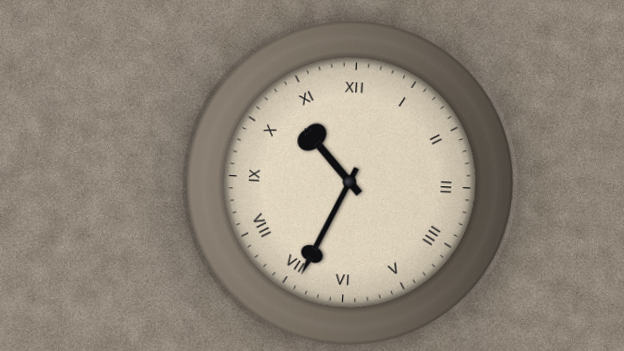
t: 10:34
